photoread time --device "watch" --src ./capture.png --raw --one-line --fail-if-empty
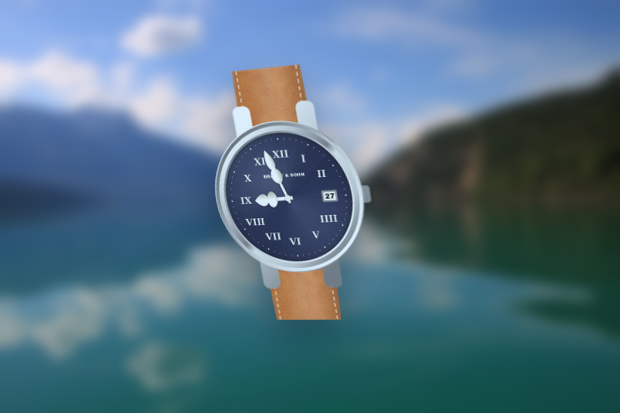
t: 8:57
